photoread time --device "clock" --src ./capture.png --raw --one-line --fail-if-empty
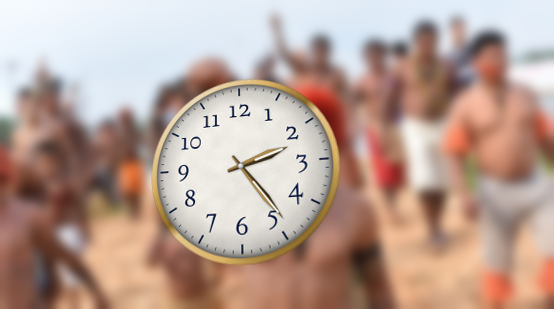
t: 2:24
